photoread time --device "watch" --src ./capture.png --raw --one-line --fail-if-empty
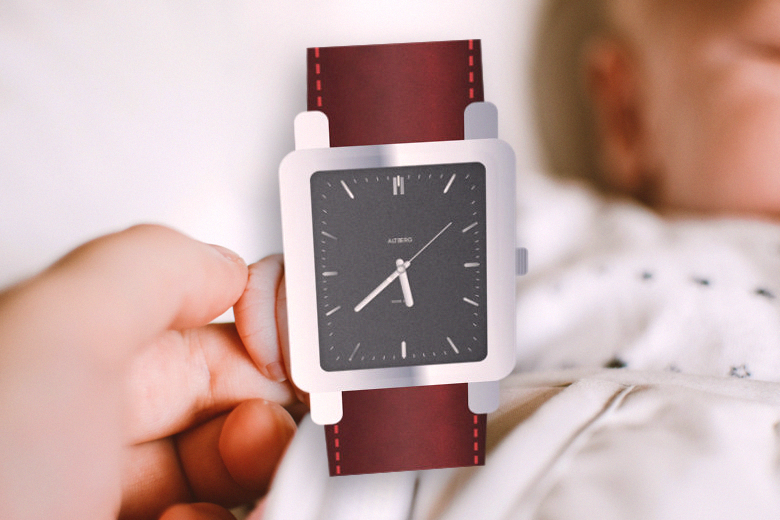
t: 5:38:08
